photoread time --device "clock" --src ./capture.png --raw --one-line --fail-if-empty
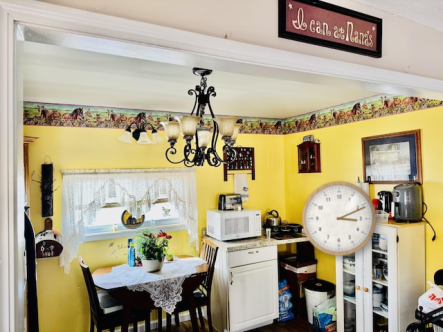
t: 3:11
